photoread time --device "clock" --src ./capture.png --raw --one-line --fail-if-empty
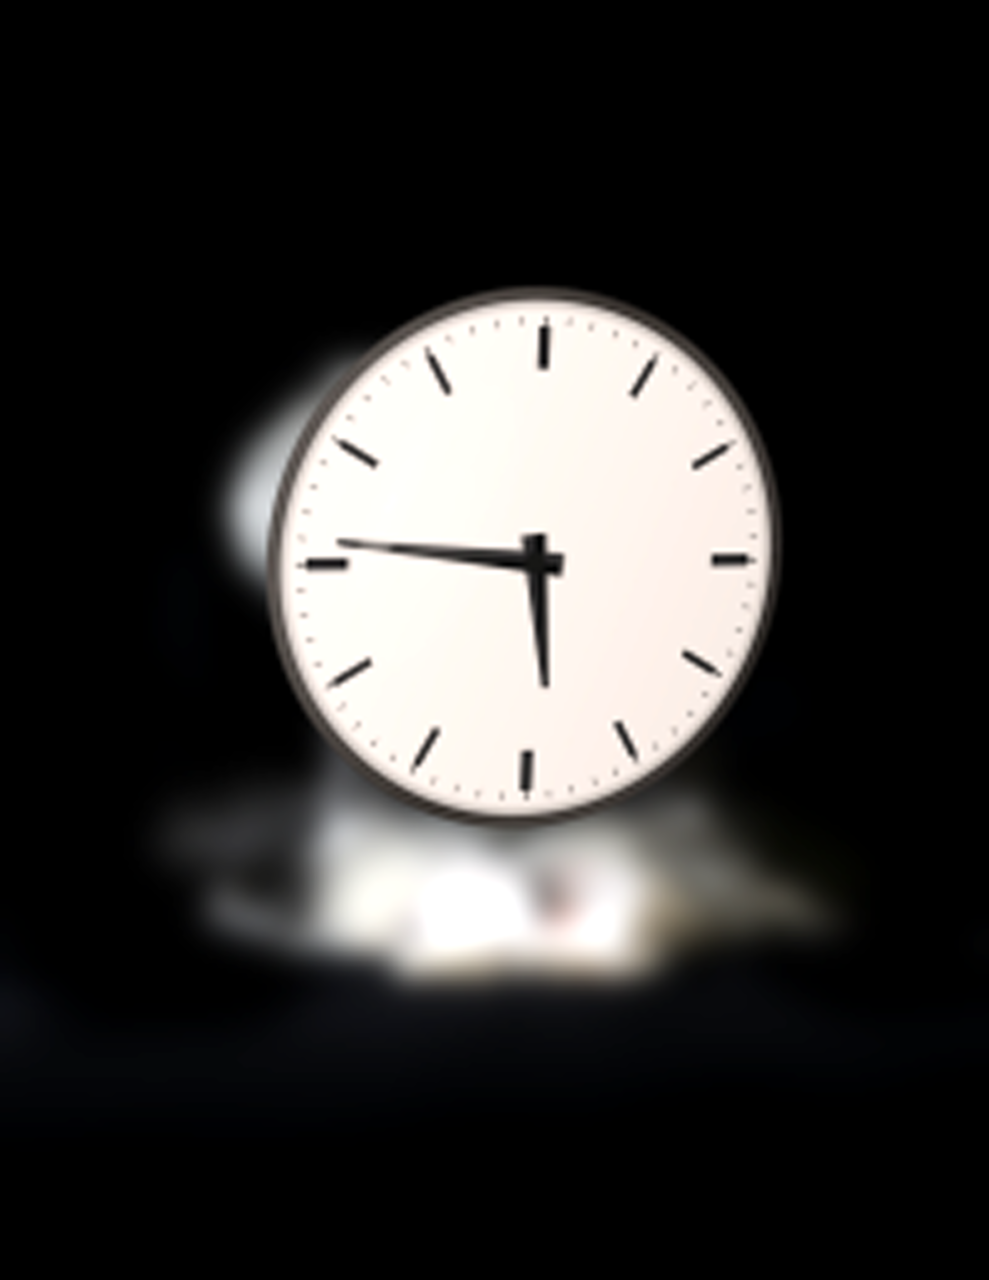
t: 5:46
